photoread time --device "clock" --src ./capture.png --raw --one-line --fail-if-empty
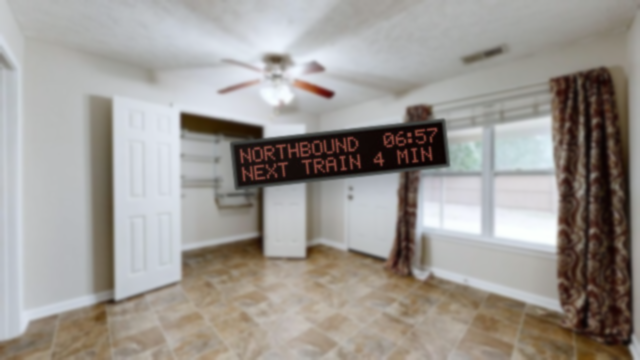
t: 6:57
